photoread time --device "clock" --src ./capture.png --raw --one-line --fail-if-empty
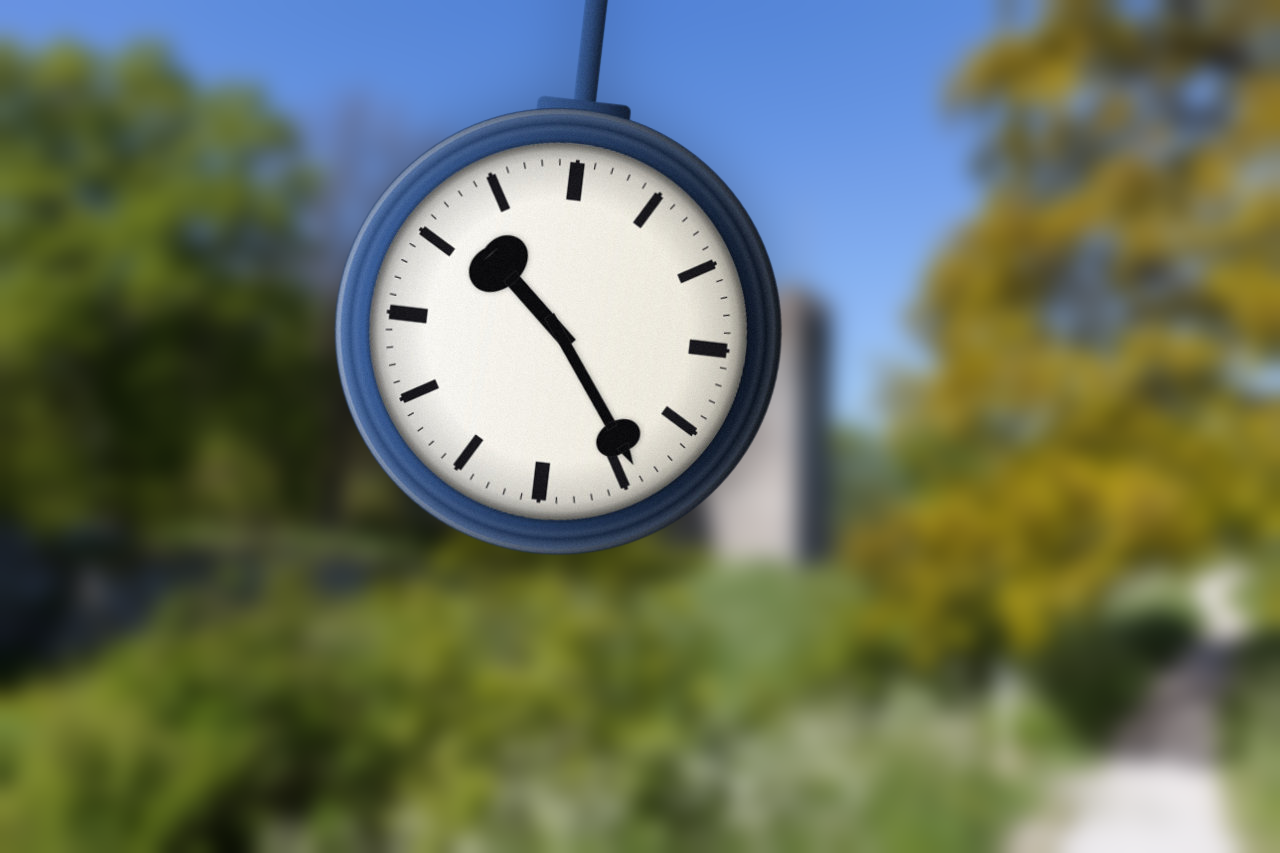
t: 10:24
